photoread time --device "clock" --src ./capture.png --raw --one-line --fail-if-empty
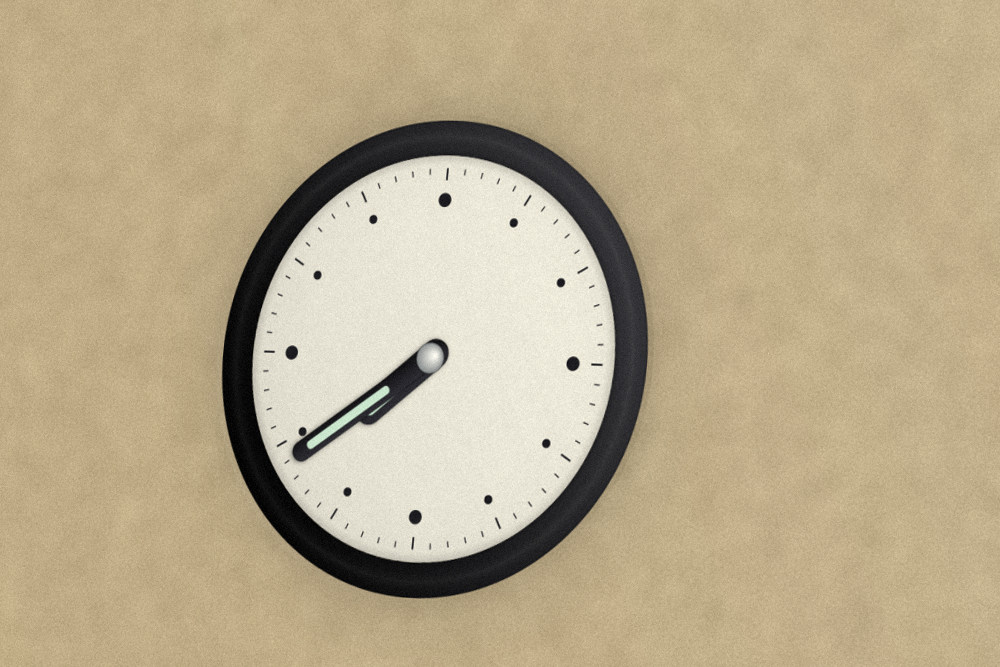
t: 7:39
